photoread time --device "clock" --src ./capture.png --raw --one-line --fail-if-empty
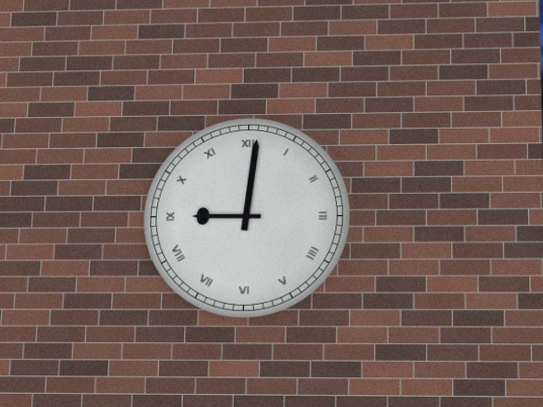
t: 9:01
